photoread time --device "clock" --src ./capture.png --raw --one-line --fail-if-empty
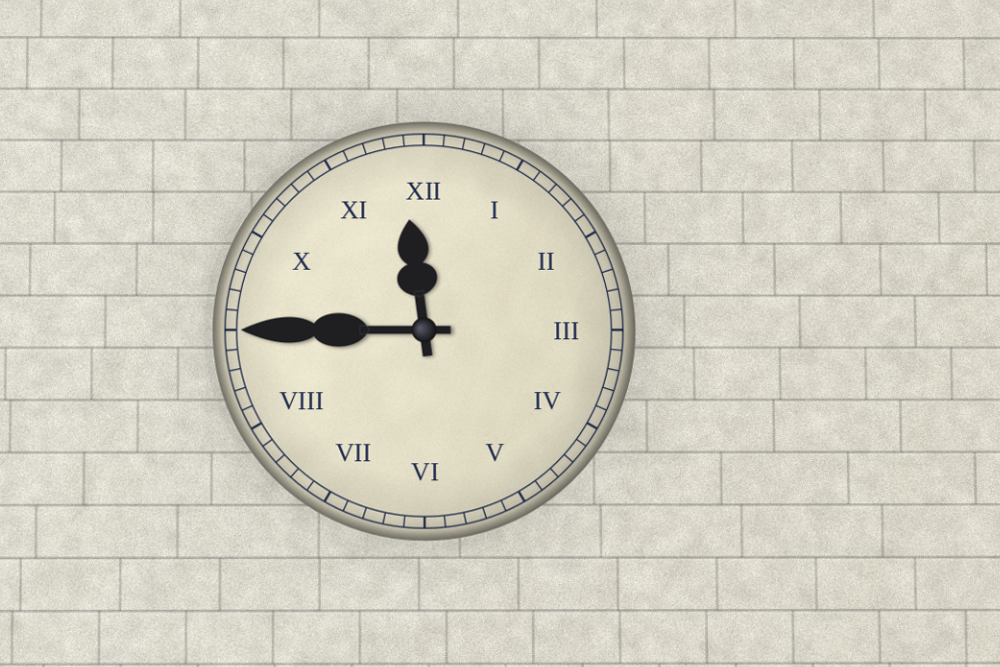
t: 11:45
